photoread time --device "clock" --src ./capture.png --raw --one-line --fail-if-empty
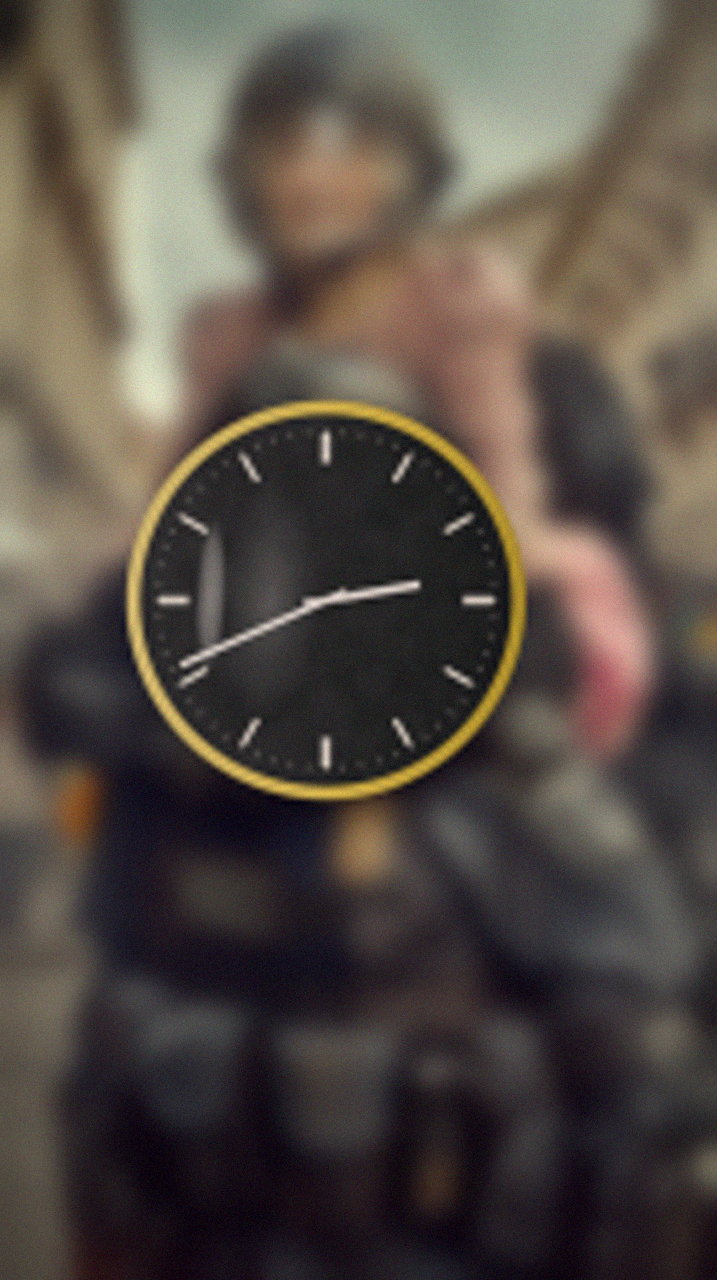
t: 2:41
